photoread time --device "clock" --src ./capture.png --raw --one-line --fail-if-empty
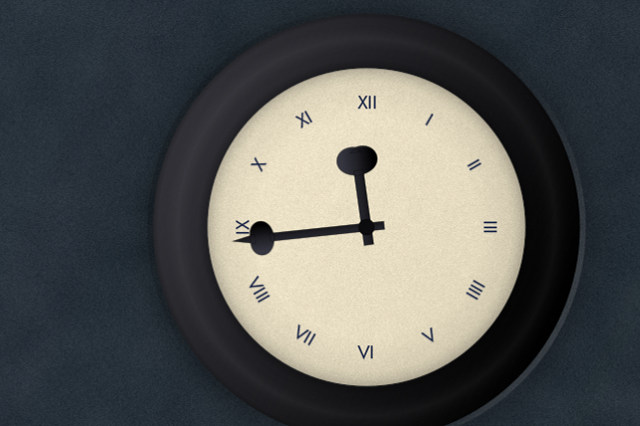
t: 11:44
